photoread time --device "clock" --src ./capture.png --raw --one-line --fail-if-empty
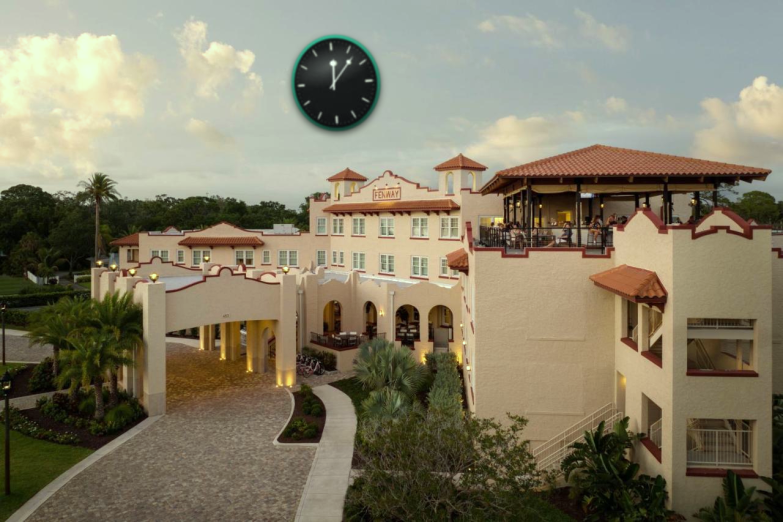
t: 12:07
